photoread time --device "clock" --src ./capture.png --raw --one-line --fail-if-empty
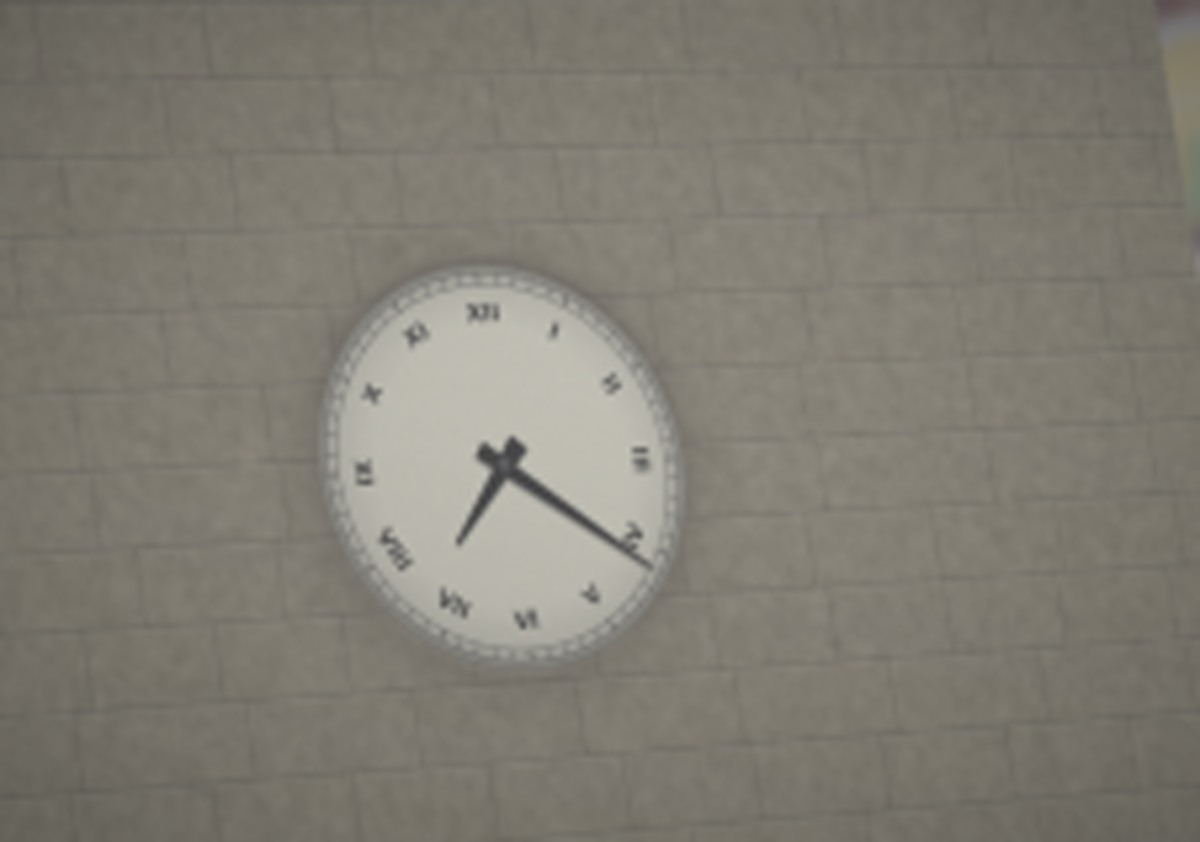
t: 7:21
